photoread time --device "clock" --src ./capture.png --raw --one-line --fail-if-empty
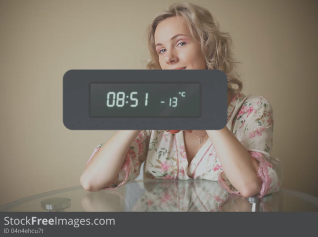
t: 8:51
